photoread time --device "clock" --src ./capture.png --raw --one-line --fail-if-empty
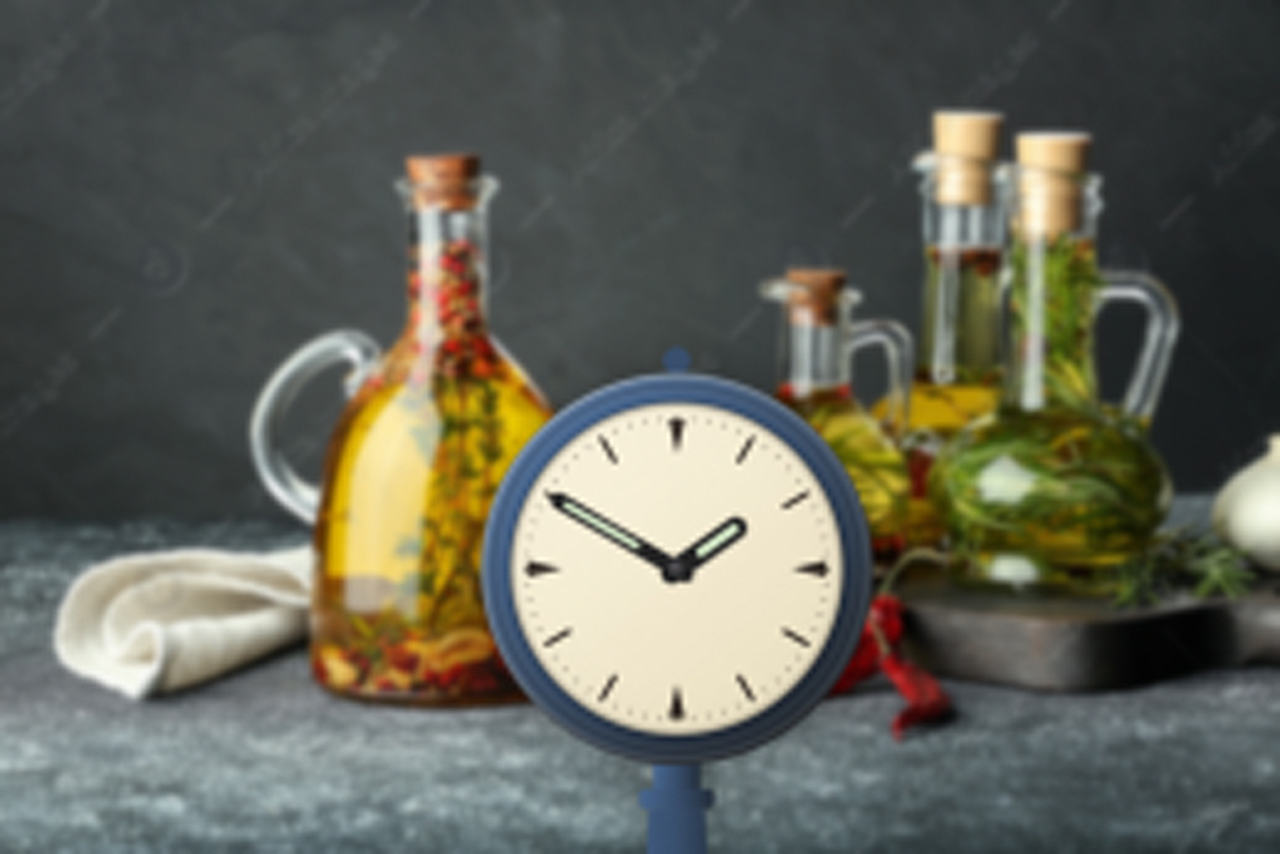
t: 1:50
